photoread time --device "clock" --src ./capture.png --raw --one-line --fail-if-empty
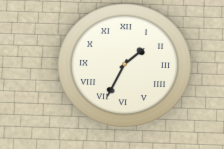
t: 1:34
